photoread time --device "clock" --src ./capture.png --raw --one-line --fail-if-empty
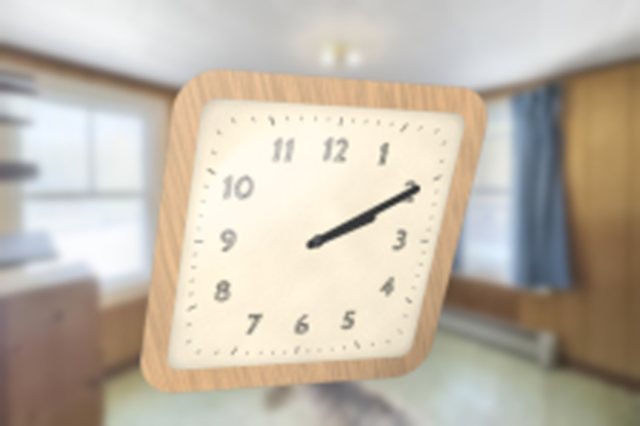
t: 2:10
